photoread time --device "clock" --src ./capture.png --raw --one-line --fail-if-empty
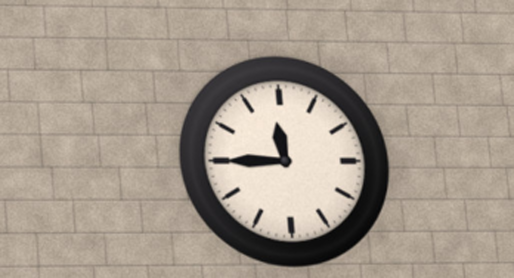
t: 11:45
